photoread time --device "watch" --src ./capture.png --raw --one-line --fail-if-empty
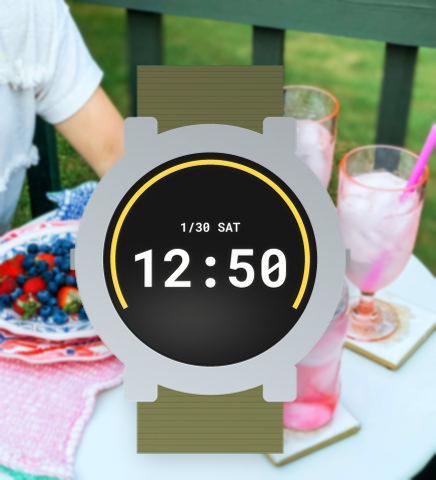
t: 12:50
